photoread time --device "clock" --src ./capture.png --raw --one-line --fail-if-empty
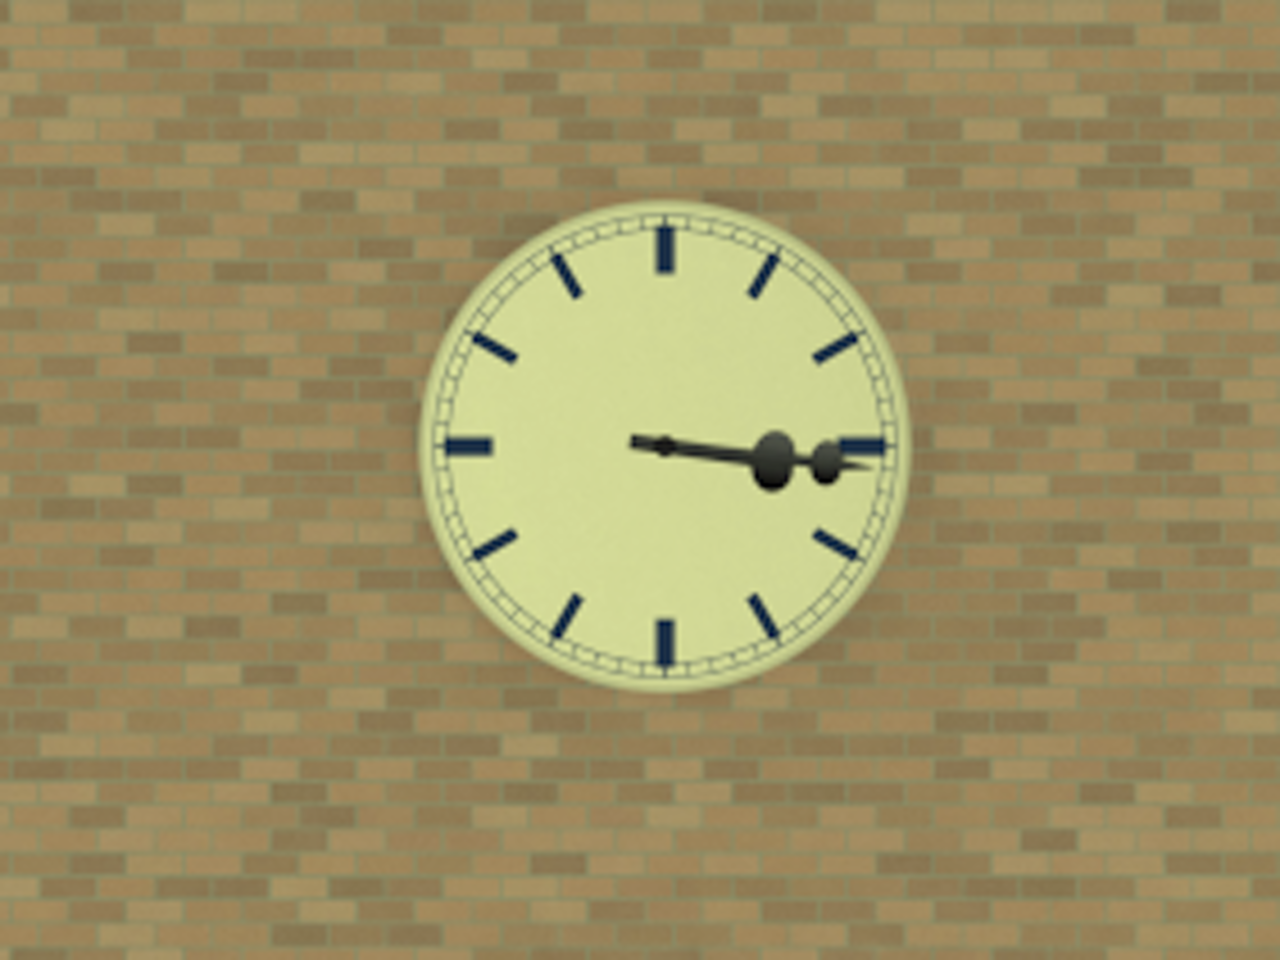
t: 3:16
